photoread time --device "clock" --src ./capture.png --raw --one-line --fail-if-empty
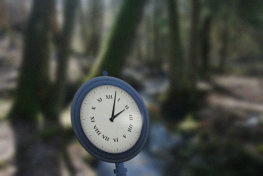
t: 2:03
